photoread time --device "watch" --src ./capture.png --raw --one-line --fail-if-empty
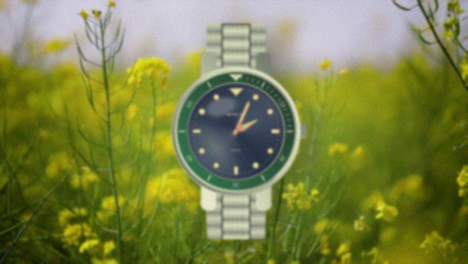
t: 2:04
